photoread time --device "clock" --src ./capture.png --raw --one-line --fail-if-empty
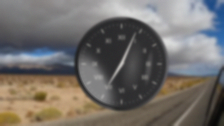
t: 7:04
